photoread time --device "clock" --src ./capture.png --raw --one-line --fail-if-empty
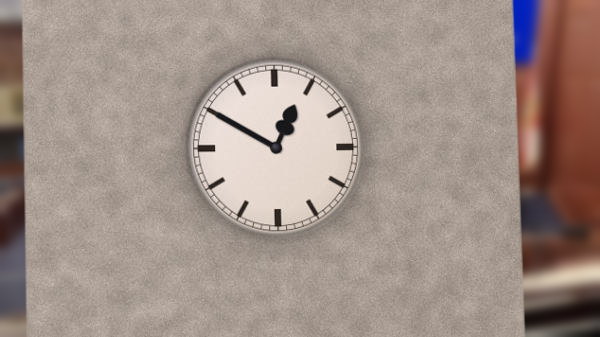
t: 12:50
